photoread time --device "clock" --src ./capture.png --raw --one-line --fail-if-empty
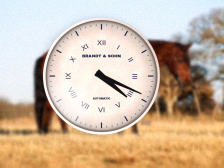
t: 4:19
